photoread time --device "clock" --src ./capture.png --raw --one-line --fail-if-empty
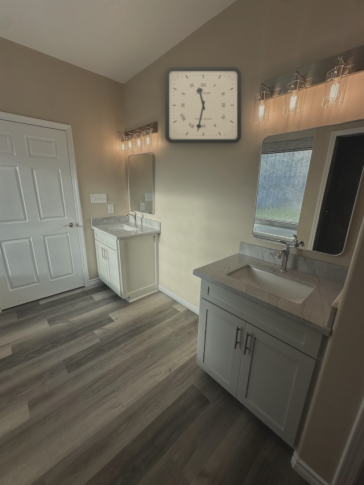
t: 11:32
